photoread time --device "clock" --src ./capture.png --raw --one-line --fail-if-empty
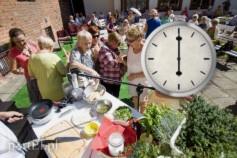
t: 6:00
